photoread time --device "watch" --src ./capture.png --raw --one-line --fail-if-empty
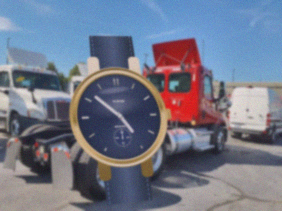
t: 4:52
